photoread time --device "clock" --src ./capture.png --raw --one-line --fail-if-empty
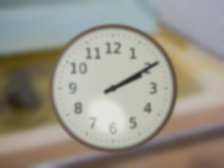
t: 2:10
